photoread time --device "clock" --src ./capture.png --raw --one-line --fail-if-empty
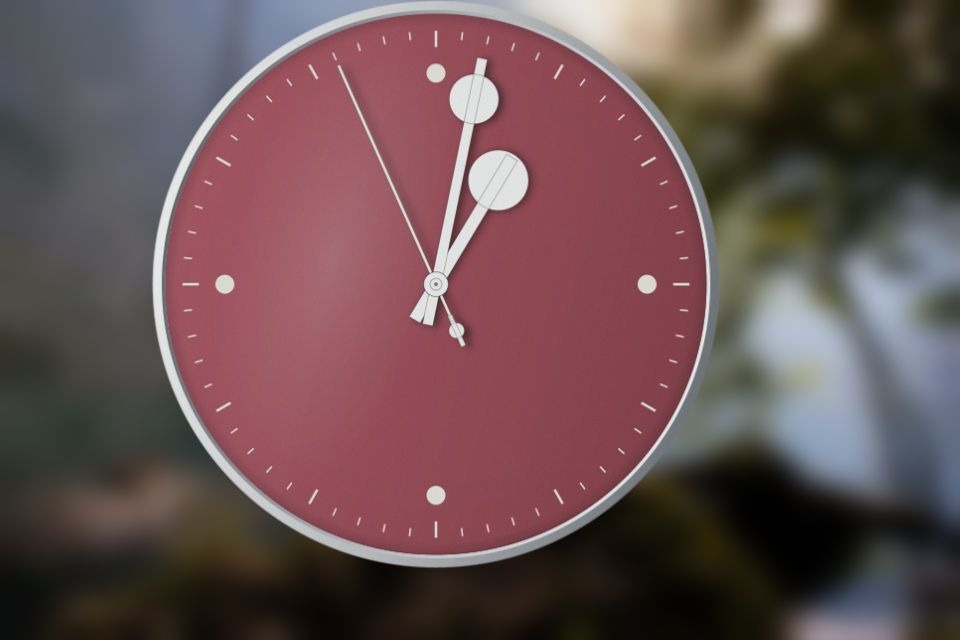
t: 1:01:56
